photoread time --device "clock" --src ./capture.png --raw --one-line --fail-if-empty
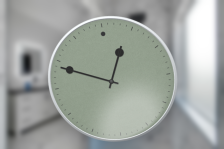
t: 12:49
